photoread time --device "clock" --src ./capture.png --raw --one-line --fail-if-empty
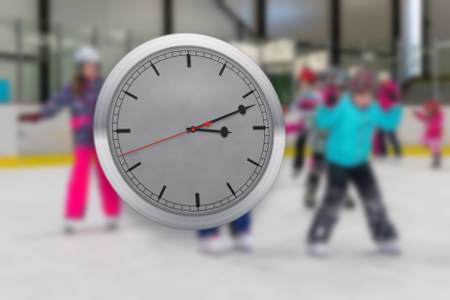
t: 3:11:42
